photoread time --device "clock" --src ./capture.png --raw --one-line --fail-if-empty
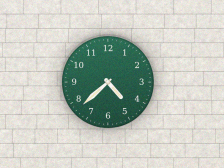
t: 4:38
